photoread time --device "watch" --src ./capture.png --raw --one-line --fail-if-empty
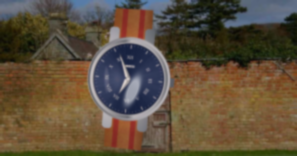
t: 6:56
